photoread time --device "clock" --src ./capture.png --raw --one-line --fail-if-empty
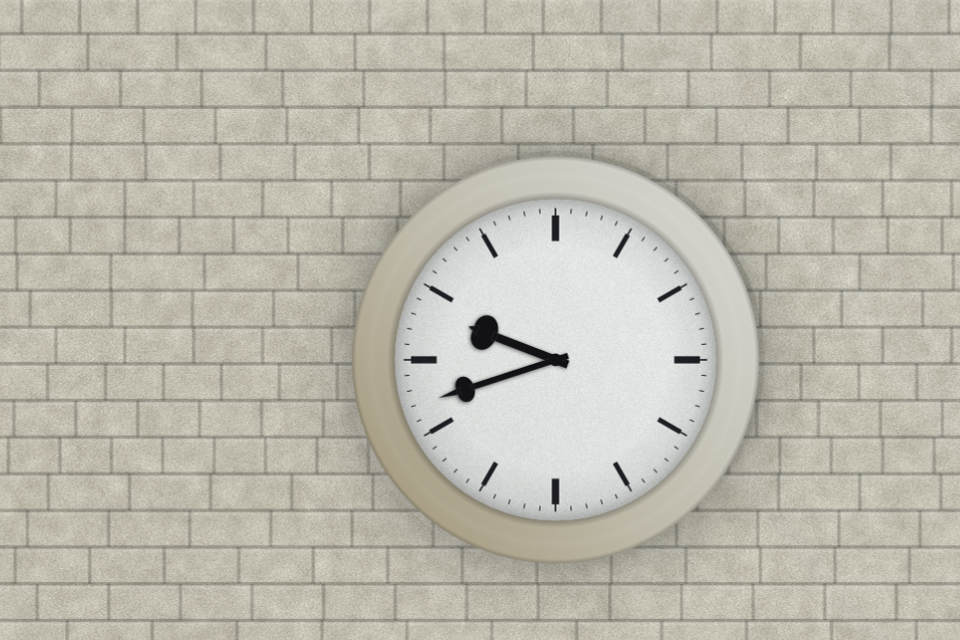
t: 9:42
